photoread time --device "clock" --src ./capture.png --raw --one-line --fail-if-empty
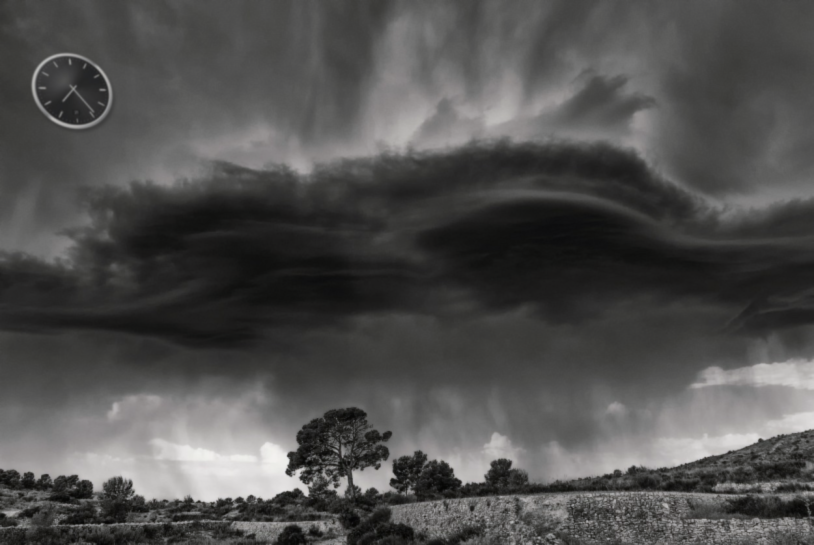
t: 7:24
